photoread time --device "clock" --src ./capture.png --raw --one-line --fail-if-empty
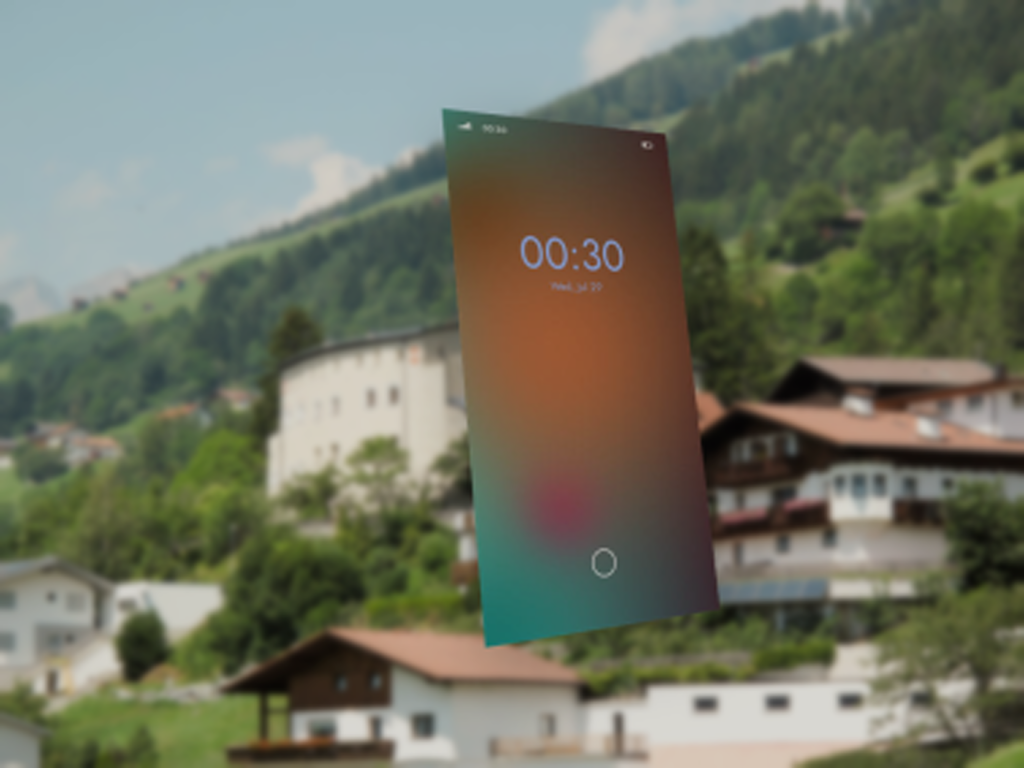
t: 0:30
